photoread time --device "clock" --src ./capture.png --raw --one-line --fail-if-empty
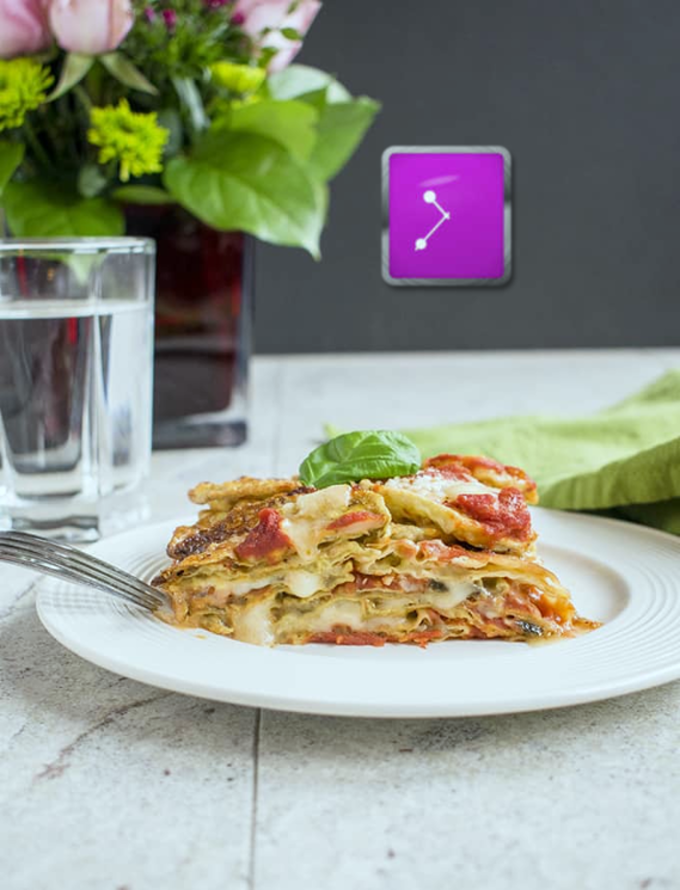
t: 10:37
